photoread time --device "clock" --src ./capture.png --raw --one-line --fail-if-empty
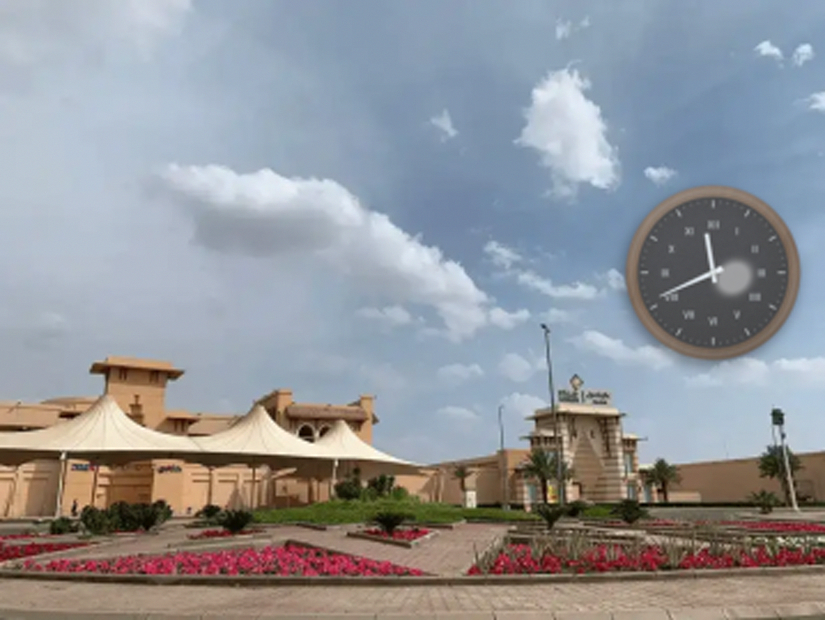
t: 11:41
